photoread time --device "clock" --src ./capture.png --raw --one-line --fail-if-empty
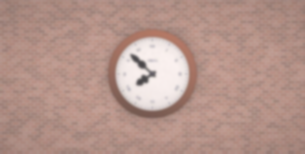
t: 7:52
